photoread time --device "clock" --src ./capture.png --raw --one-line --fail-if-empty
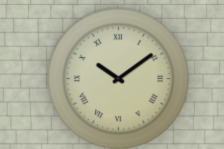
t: 10:09
